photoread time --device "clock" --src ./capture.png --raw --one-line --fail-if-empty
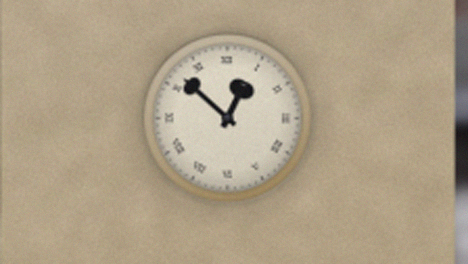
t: 12:52
